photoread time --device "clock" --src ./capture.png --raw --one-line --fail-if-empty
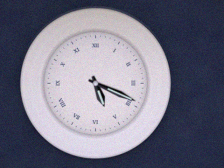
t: 5:19
